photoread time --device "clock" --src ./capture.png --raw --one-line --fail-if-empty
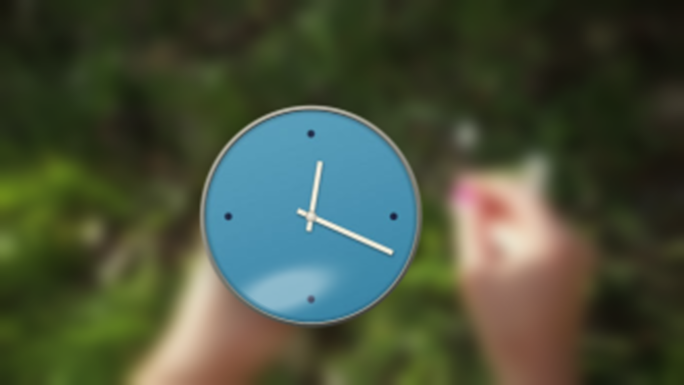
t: 12:19
